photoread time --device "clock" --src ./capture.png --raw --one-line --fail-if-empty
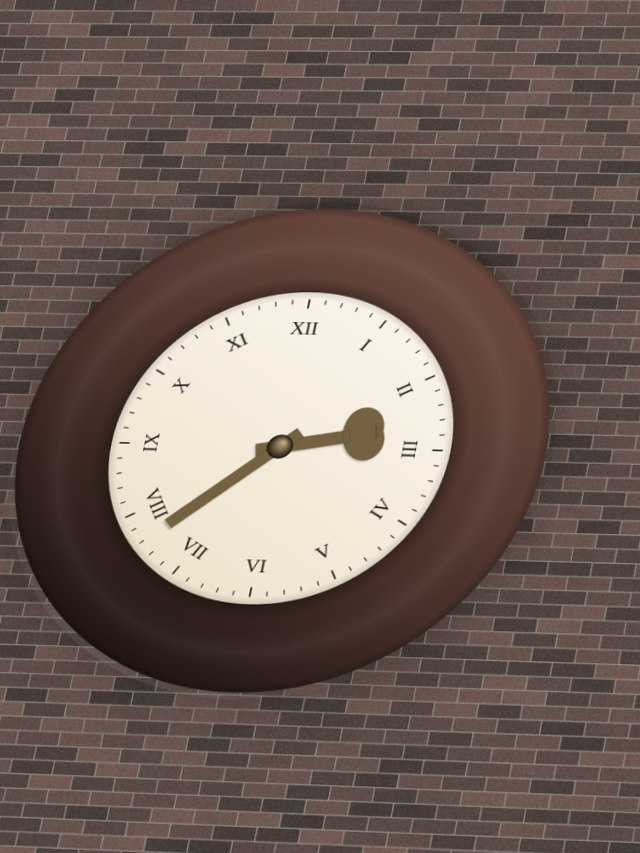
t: 2:38
